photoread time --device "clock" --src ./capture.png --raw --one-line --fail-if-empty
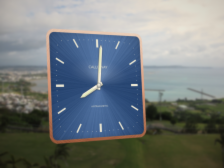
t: 8:01
